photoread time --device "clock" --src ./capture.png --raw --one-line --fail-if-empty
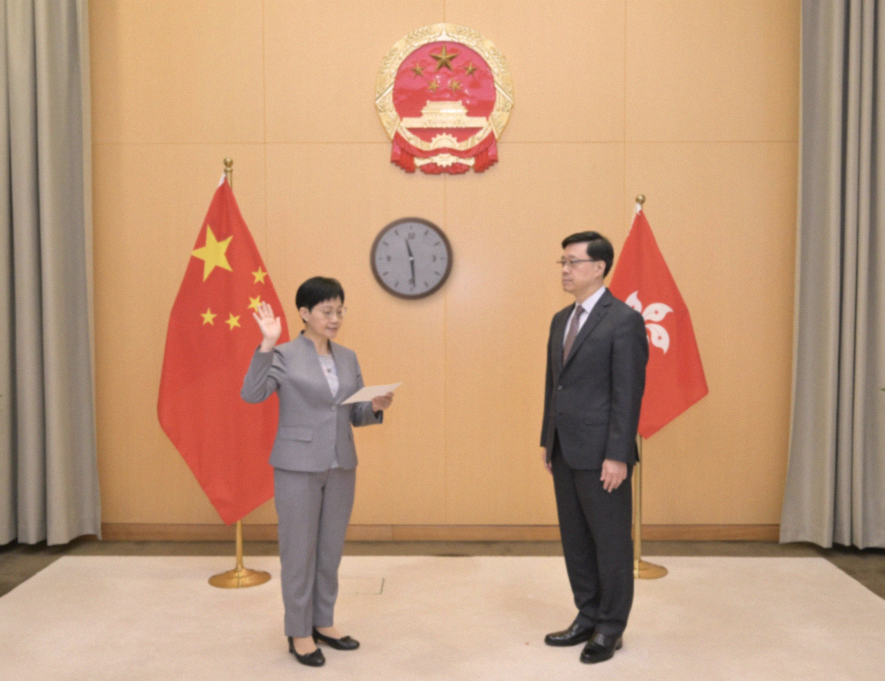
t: 11:29
